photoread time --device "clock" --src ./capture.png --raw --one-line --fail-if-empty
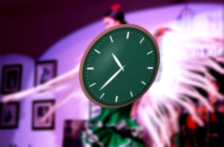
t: 10:37
